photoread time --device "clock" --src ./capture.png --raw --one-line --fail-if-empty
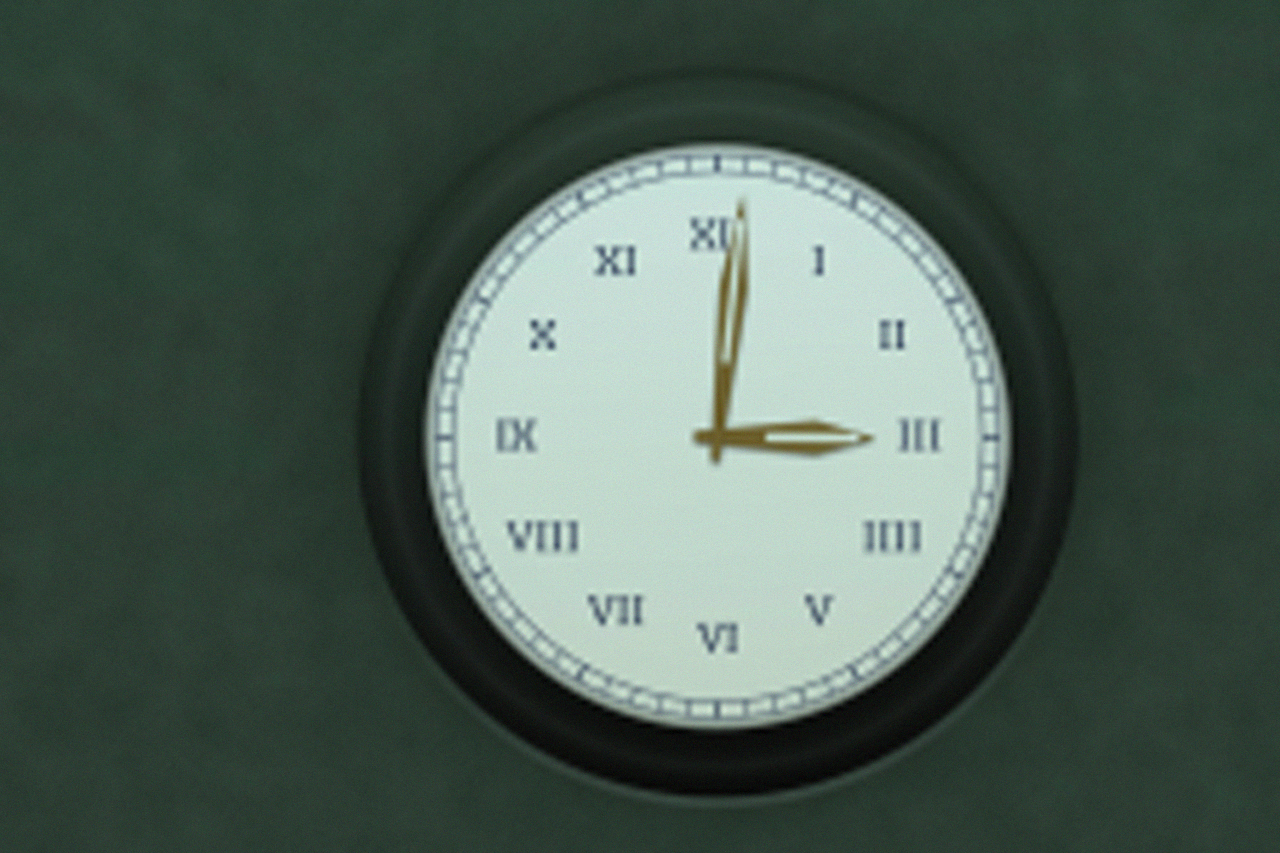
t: 3:01
